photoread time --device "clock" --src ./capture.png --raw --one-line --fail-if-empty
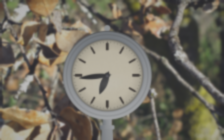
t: 6:44
